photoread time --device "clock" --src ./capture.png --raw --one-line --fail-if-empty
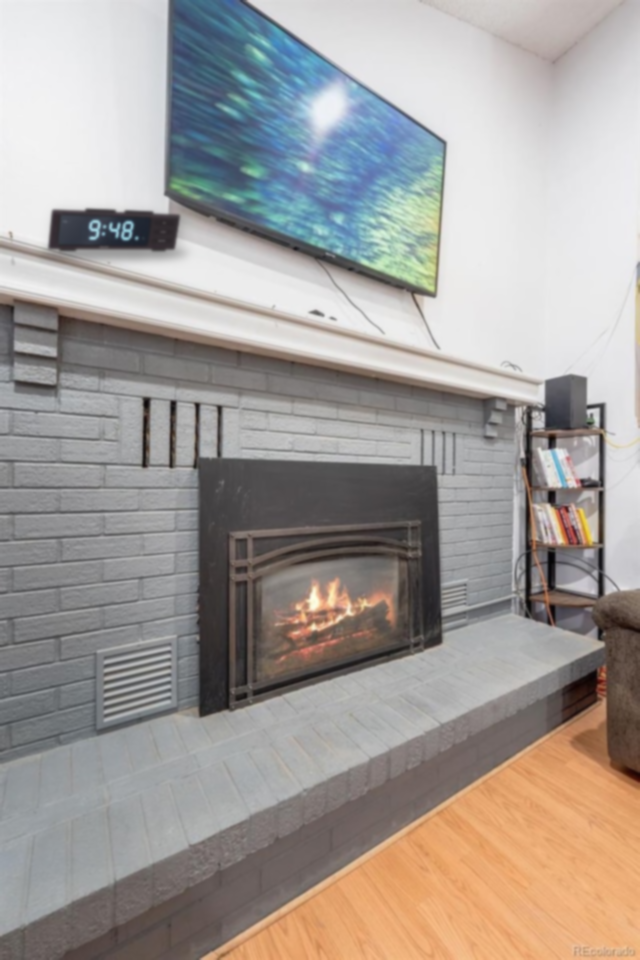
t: 9:48
